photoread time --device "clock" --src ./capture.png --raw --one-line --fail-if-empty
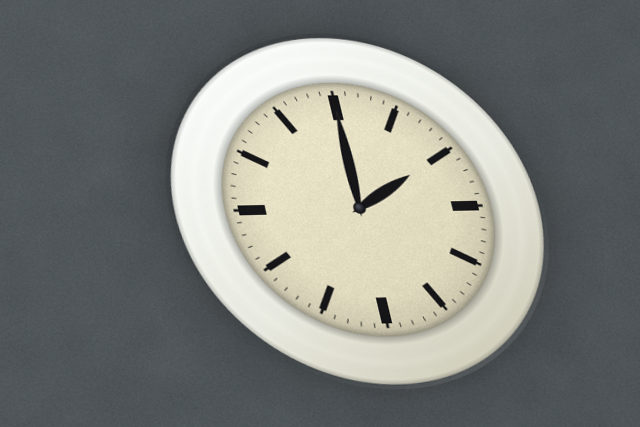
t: 2:00
